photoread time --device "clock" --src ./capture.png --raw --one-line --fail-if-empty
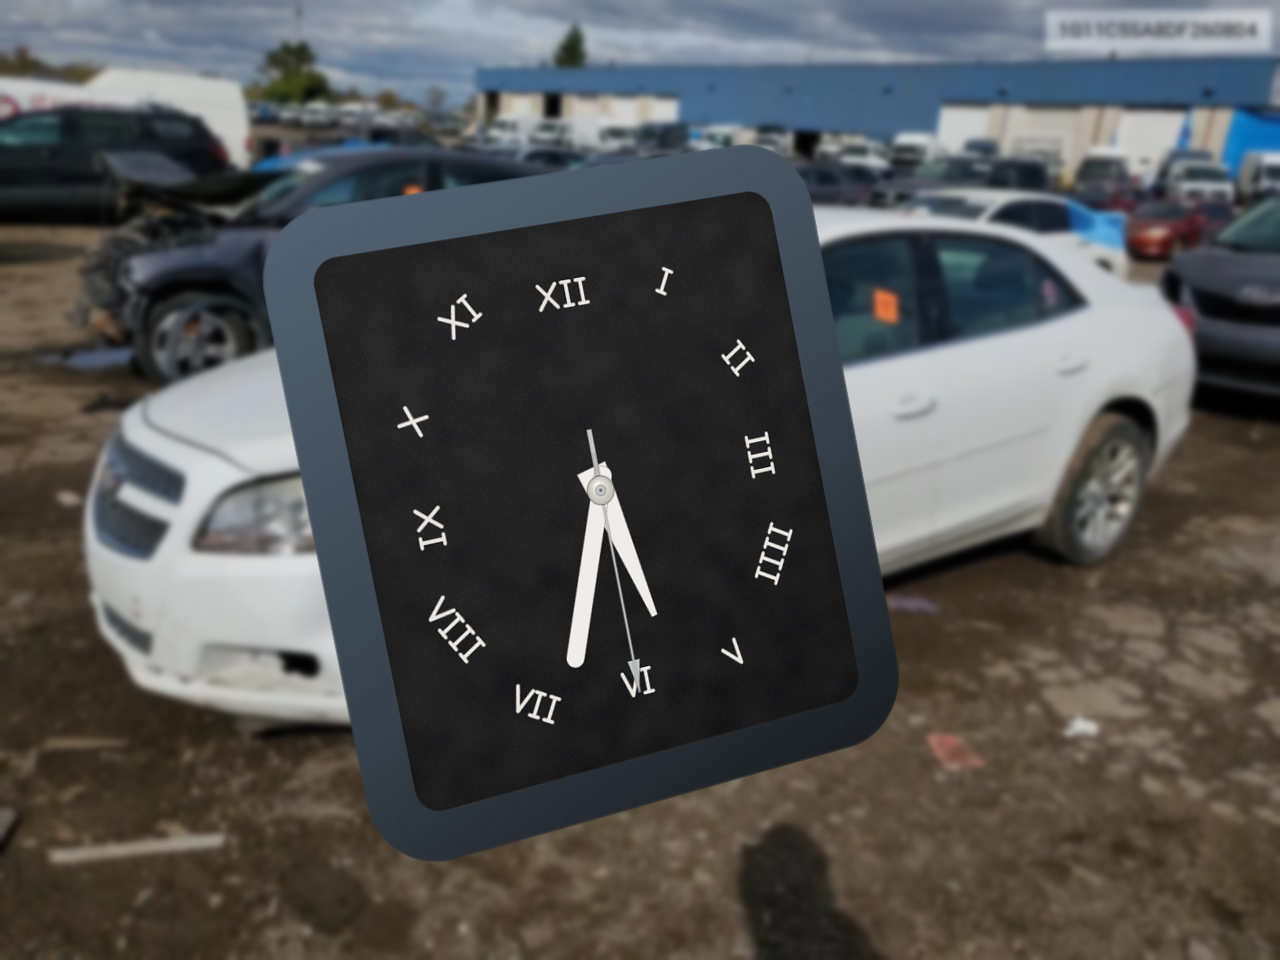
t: 5:33:30
